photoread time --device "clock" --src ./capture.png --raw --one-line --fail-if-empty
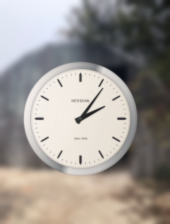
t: 2:06
